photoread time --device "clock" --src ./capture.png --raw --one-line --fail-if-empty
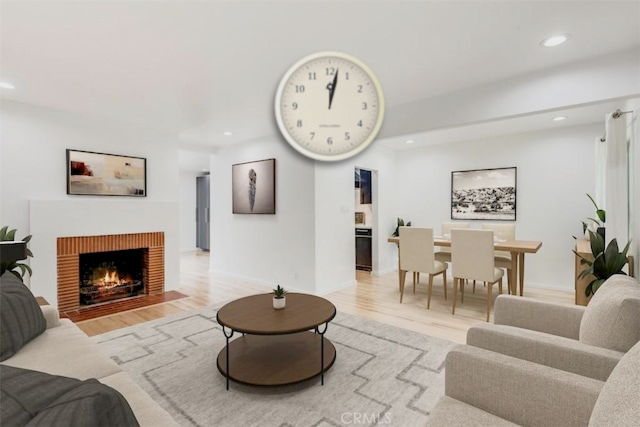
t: 12:02
